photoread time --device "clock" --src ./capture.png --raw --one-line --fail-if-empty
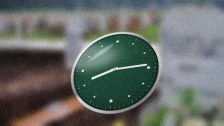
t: 8:14
